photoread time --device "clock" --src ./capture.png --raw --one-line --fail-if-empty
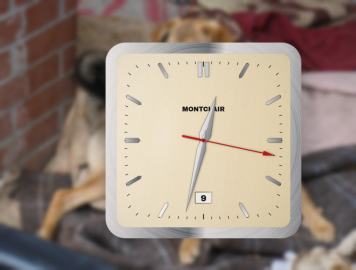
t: 12:32:17
